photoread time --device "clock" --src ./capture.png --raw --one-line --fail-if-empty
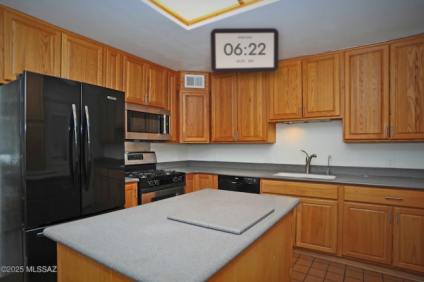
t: 6:22
